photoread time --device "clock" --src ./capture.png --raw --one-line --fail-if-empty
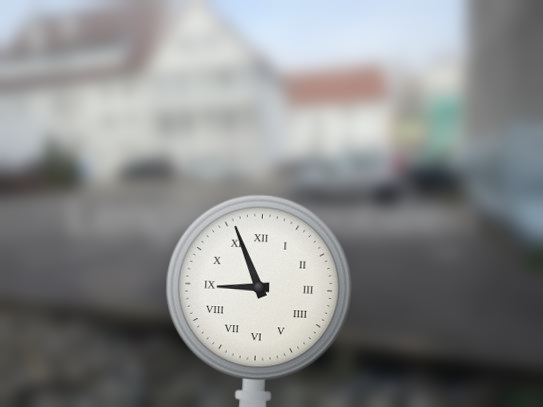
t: 8:56
